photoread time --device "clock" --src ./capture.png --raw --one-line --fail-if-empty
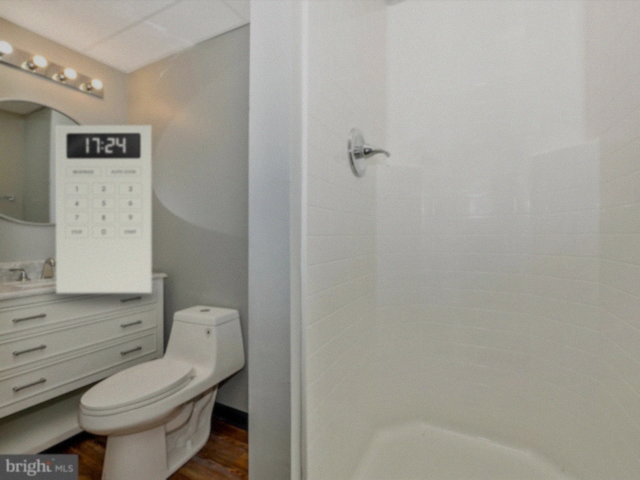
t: 17:24
